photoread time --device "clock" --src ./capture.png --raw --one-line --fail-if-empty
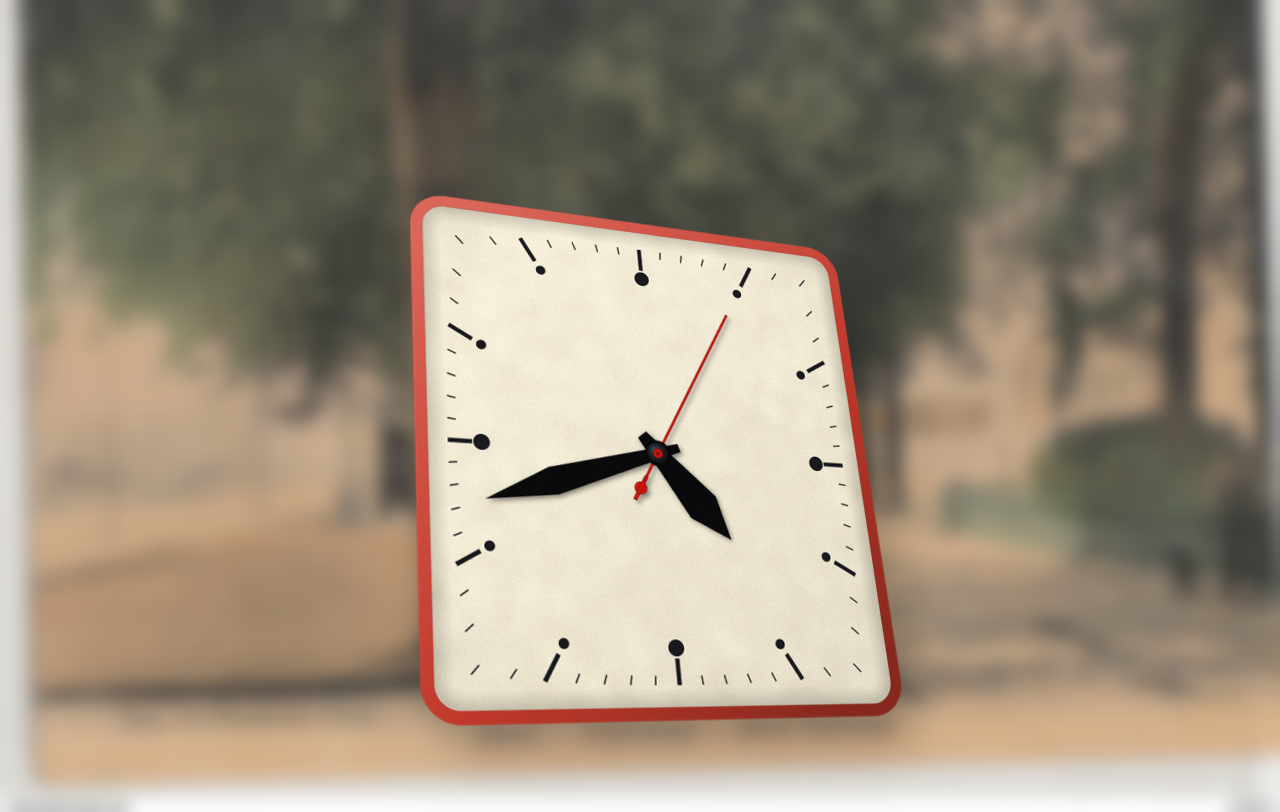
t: 4:42:05
